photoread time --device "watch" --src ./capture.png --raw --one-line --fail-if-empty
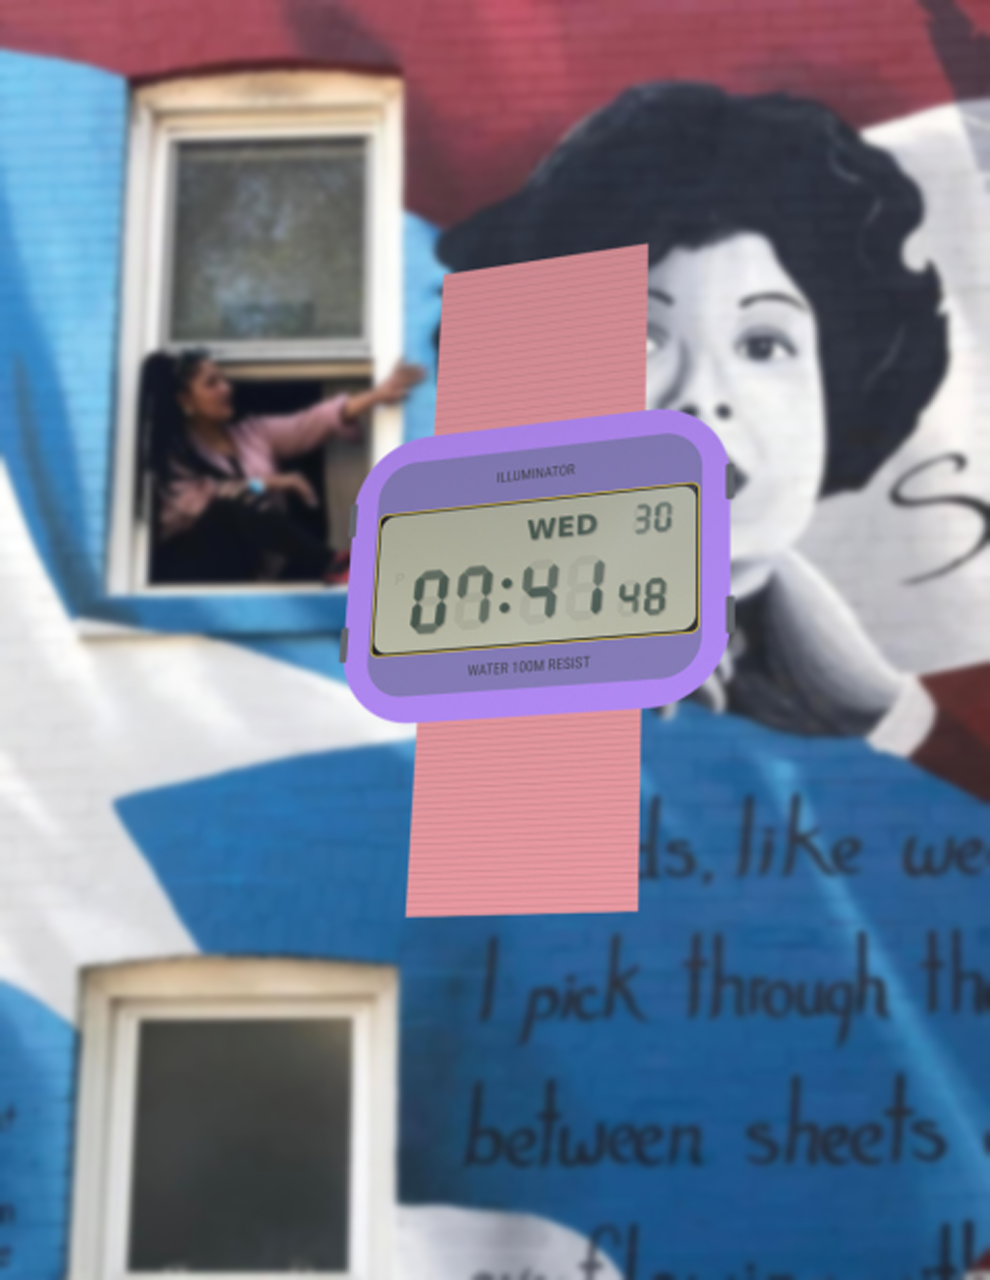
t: 7:41:48
